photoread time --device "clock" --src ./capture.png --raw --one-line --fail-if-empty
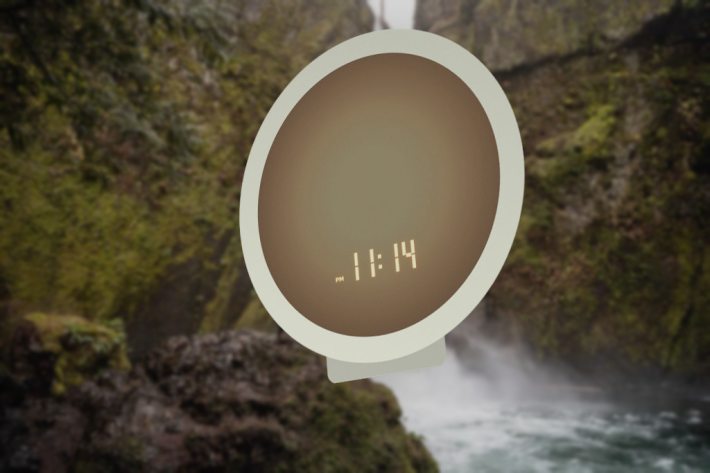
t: 11:14
